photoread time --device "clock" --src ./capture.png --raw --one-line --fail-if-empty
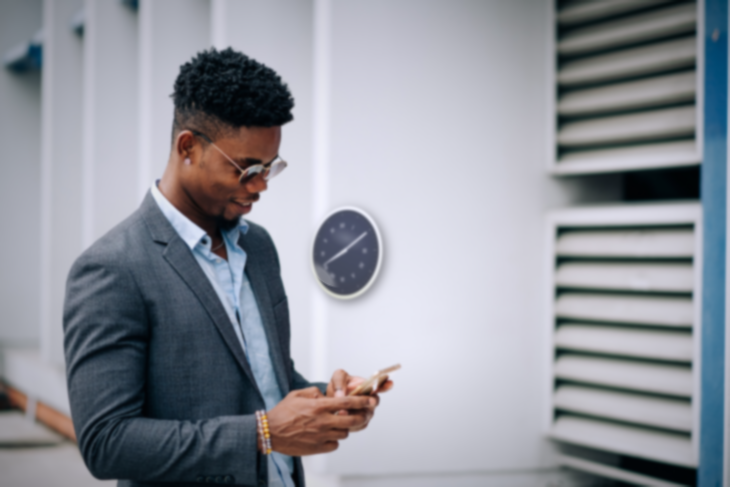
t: 8:10
